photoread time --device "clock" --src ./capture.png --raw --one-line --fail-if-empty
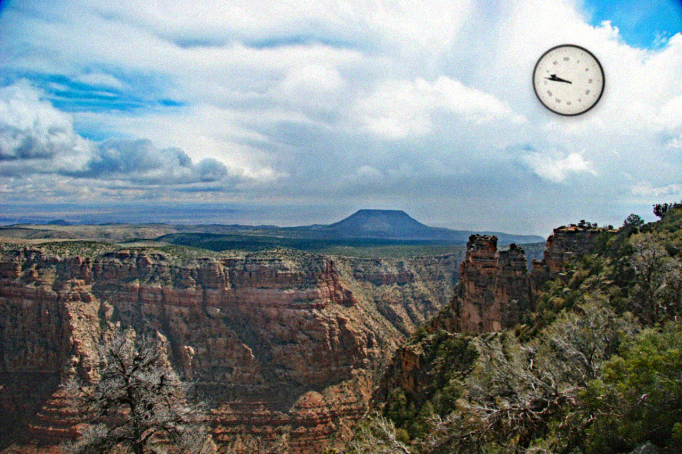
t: 9:47
